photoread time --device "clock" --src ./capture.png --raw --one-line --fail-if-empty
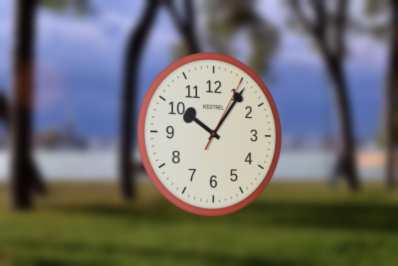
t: 10:06:05
